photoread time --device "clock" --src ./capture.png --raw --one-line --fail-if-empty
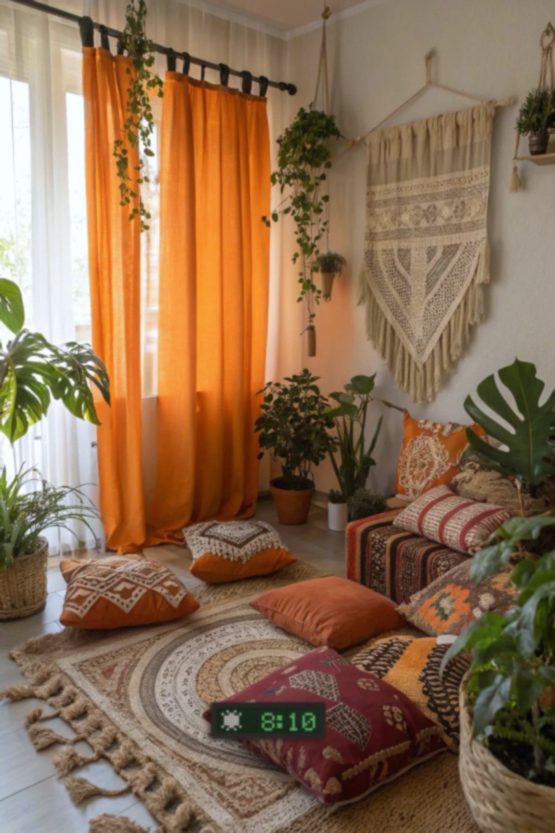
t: 8:10
